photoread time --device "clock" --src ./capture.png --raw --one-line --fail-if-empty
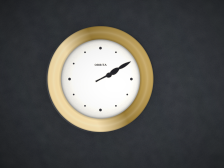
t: 2:10
